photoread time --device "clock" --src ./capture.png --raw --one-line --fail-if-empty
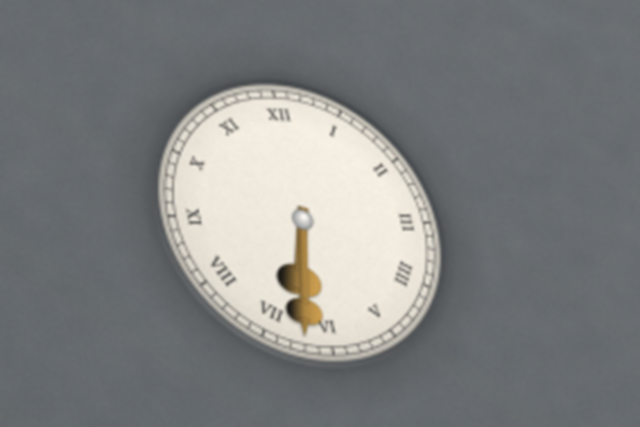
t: 6:32
